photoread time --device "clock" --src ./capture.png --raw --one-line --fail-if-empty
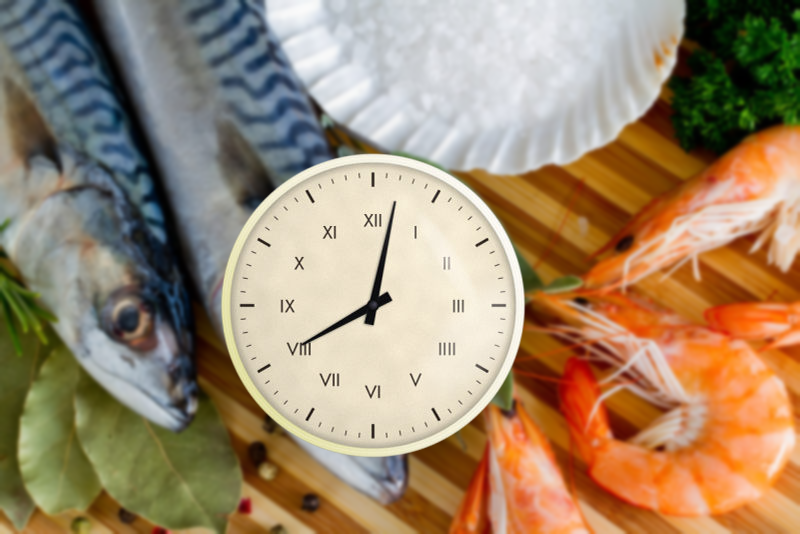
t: 8:02
